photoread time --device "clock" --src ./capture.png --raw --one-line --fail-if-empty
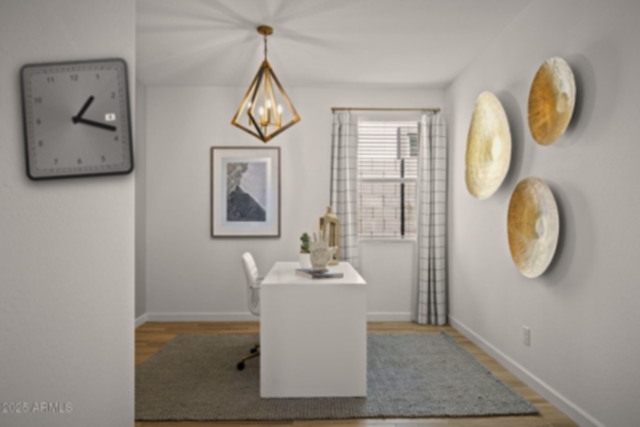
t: 1:18
